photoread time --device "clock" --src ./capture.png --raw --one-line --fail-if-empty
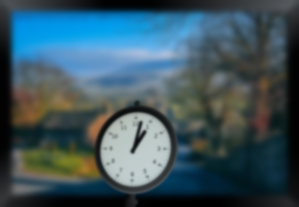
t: 1:02
